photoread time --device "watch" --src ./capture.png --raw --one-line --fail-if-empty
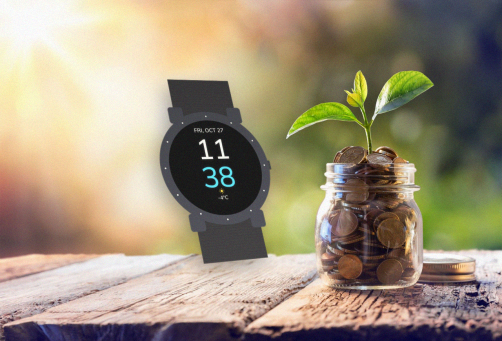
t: 11:38
